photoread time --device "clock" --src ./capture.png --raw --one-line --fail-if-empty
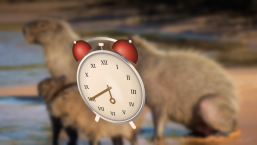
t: 5:40
